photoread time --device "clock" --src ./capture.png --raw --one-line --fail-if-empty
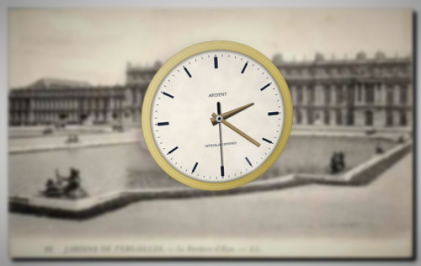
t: 2:21:30
